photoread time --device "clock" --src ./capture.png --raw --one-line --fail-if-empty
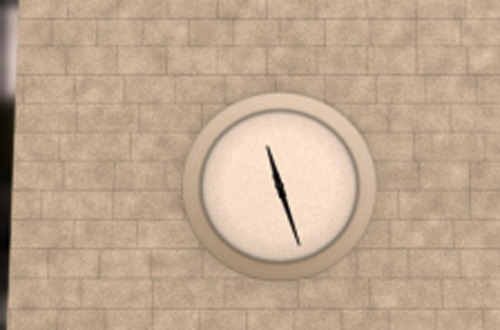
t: 11:27
